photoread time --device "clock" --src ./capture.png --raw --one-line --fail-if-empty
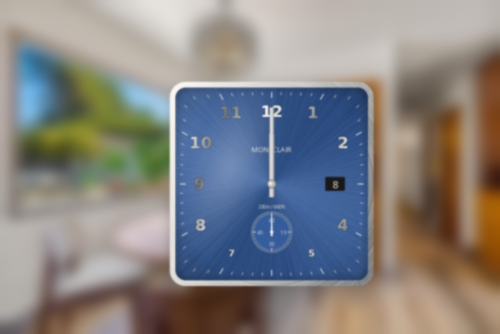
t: 12:00
